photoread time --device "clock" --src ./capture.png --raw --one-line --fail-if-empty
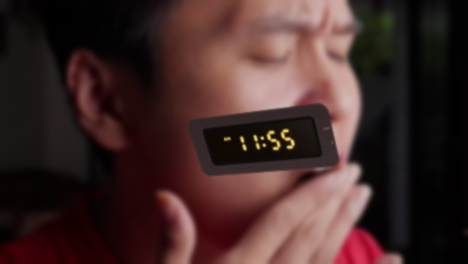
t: 11:55
